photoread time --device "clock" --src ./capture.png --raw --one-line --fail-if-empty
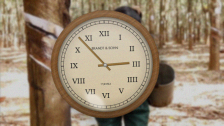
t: 2:53
